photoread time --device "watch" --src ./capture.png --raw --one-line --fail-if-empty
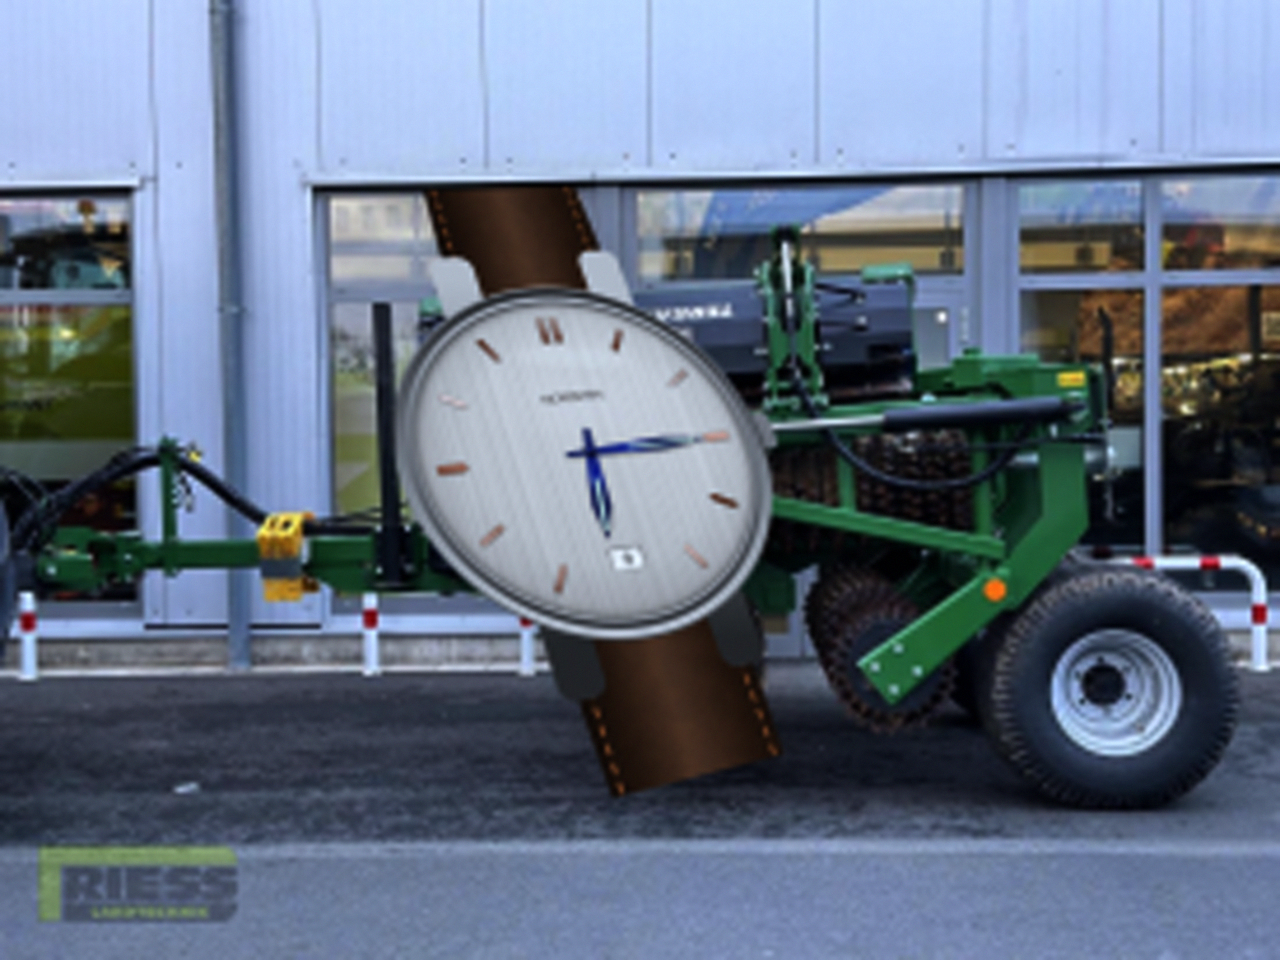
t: 6:15
